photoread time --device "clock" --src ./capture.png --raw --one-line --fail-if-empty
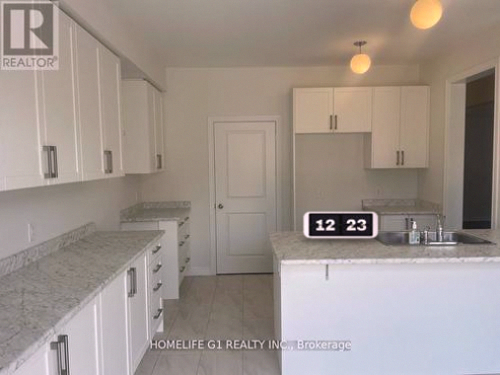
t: 12:23
